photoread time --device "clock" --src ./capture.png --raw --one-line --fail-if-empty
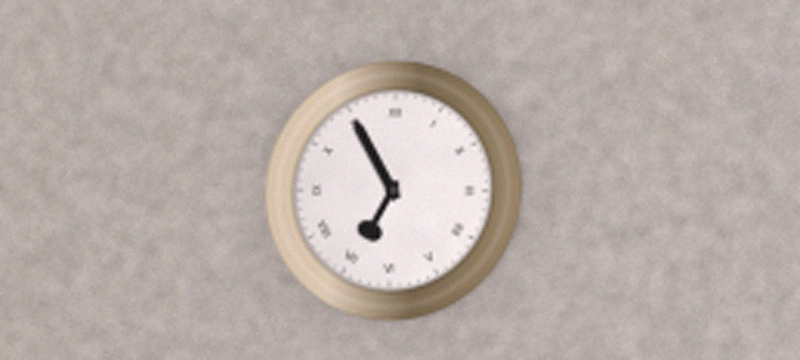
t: 6:55
